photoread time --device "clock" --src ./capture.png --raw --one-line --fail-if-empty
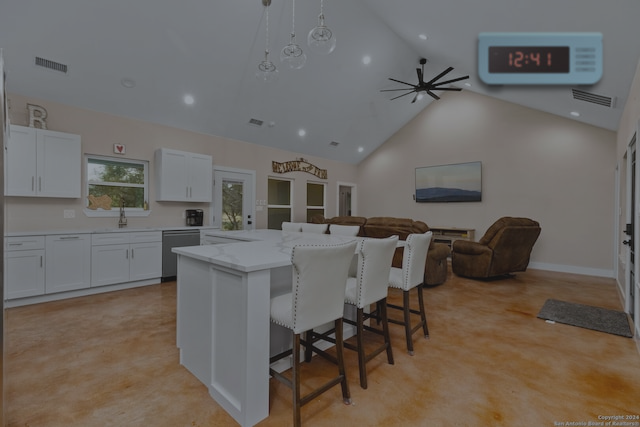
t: 12:41
